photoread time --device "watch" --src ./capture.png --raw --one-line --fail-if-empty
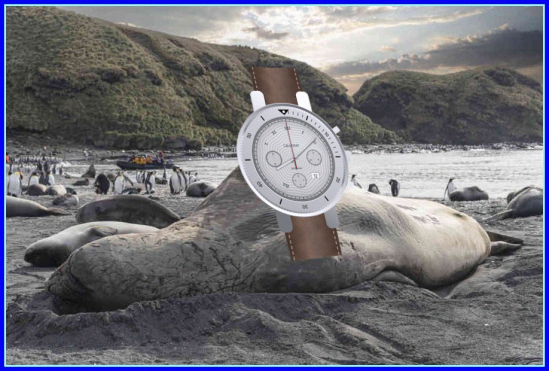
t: 8:09
